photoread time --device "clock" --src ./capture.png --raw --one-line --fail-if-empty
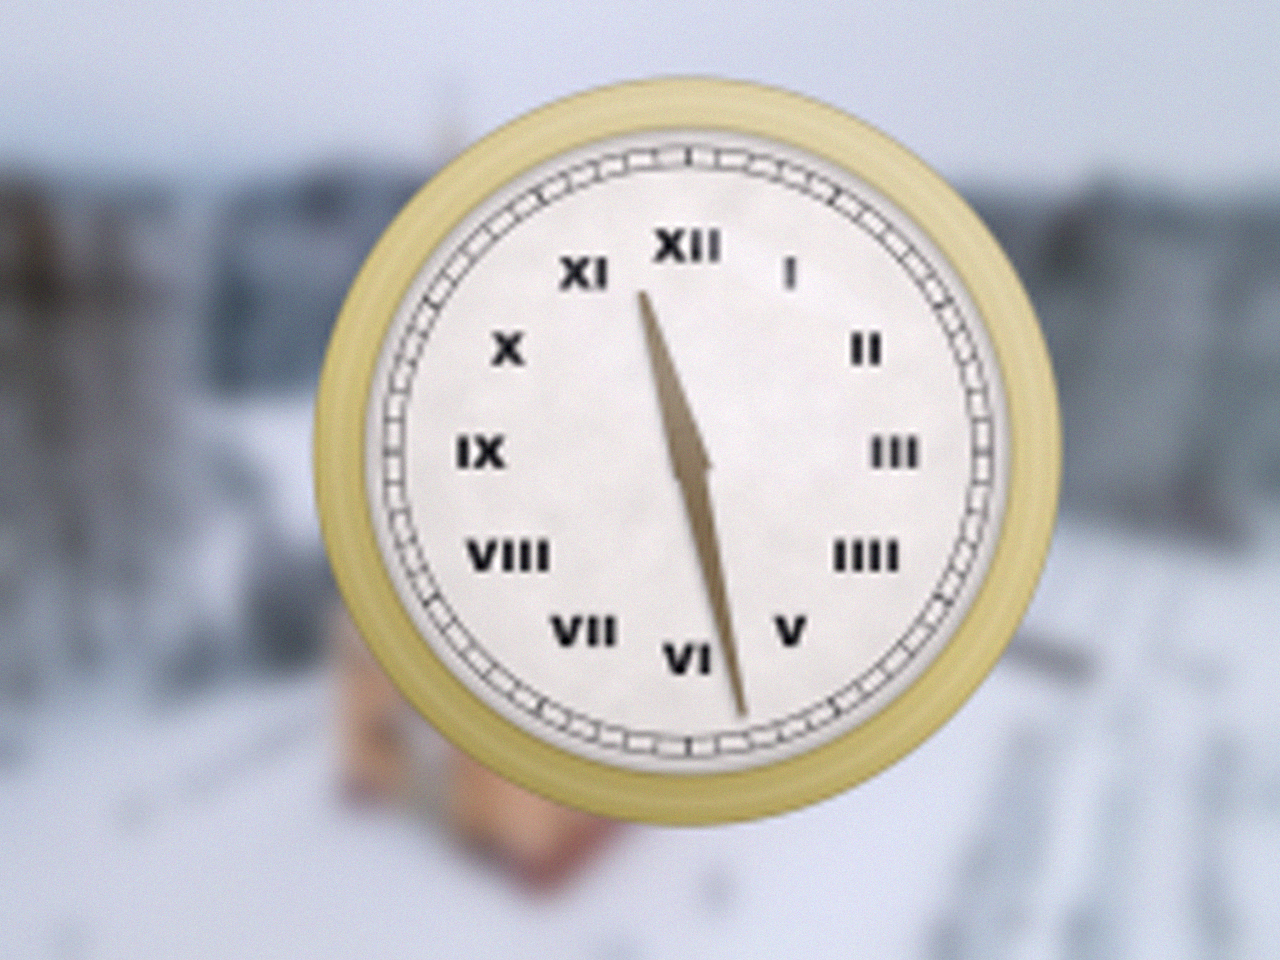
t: 11:28
